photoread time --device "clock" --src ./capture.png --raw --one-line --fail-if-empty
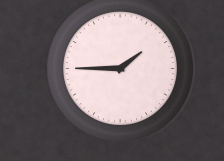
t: 1:45
